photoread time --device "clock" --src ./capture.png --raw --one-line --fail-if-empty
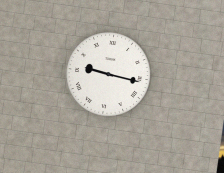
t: 9:16
